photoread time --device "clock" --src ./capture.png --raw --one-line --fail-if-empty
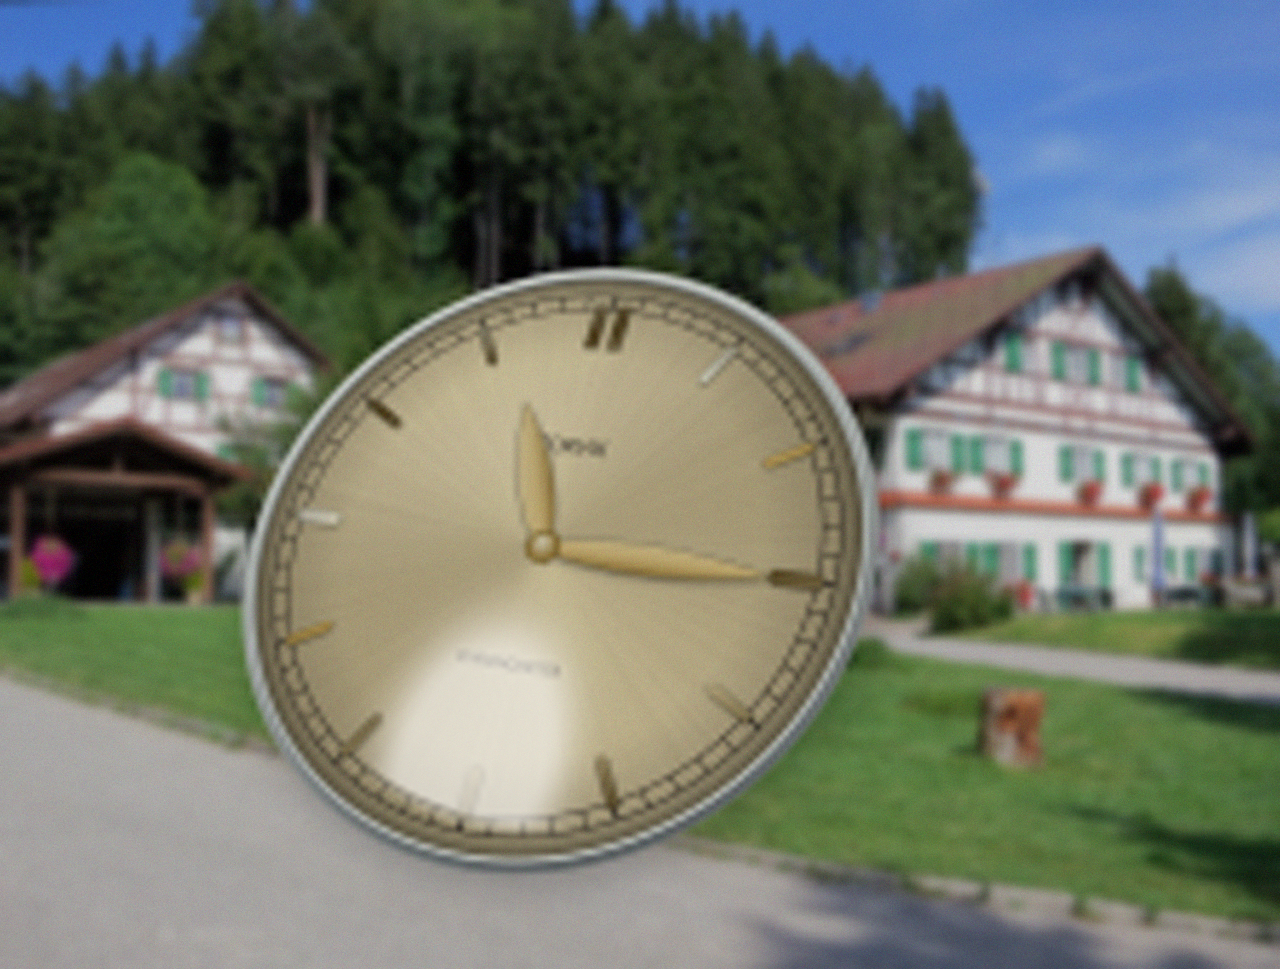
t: 11:15
